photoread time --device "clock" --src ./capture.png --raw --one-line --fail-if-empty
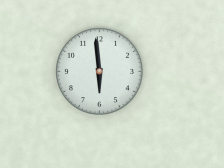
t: 5:59
